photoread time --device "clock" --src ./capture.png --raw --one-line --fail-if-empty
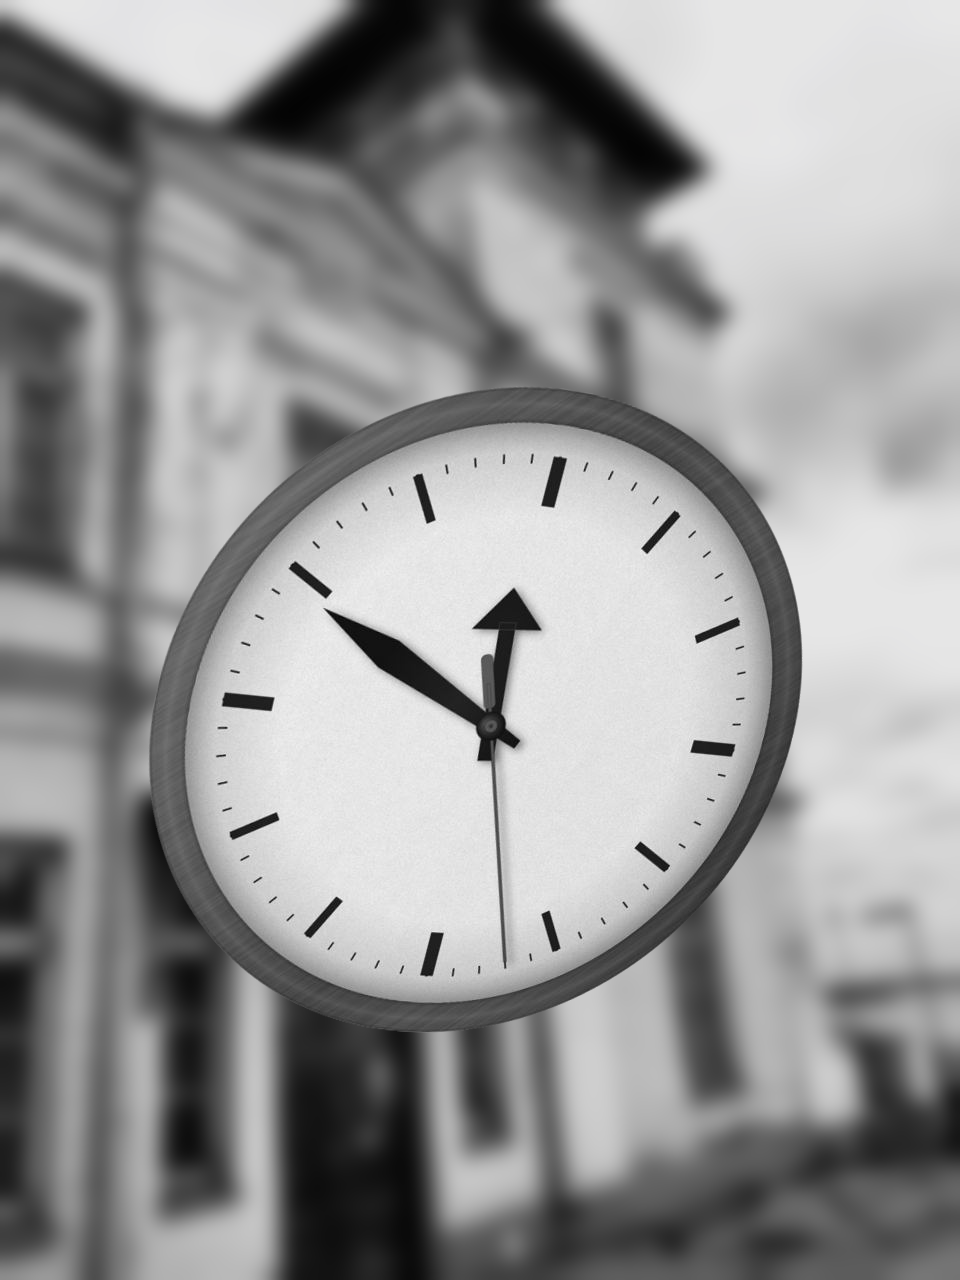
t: 11:49:27
